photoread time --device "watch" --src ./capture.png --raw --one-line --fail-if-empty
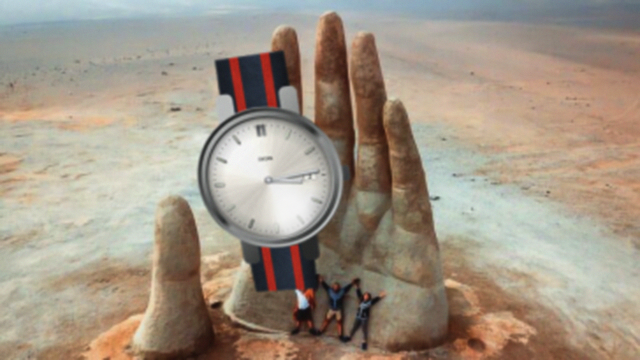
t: 3:14
